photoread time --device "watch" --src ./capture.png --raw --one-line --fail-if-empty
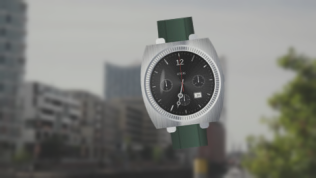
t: 6:33
